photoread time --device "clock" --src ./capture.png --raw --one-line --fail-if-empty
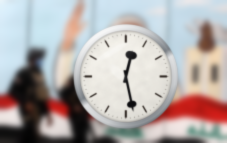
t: 12:28
